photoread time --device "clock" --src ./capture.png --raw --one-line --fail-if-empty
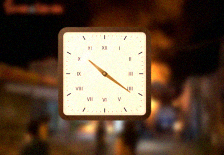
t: 10:21
